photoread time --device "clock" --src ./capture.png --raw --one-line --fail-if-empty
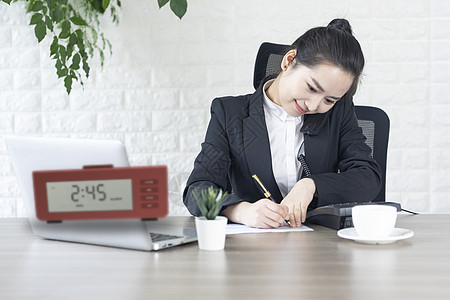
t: 2:45
